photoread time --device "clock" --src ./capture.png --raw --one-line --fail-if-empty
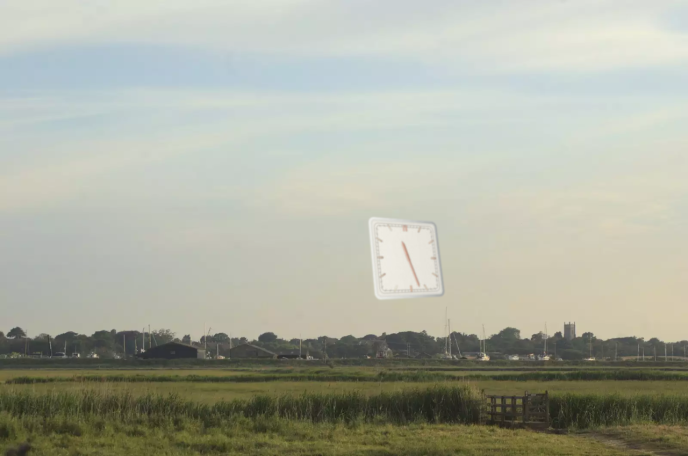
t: 11:27
